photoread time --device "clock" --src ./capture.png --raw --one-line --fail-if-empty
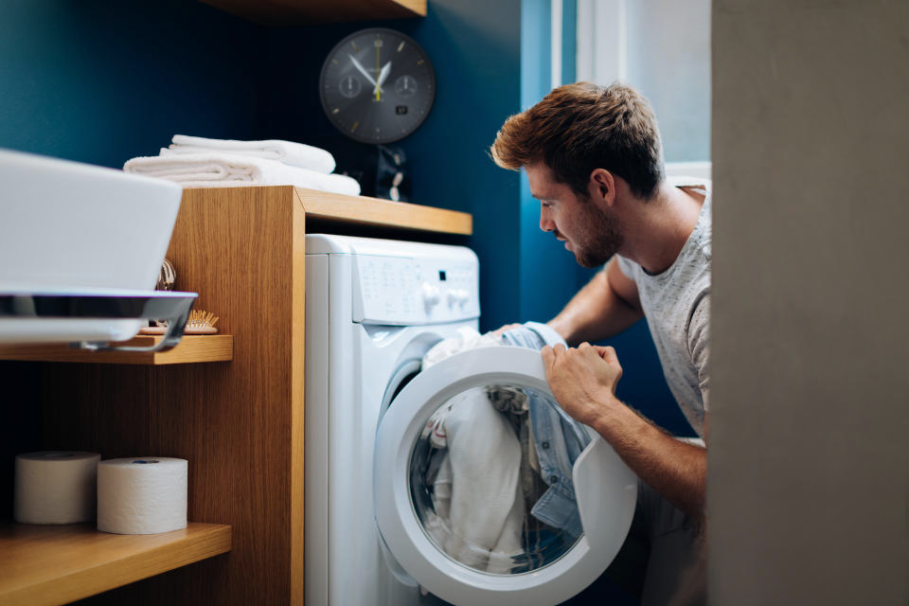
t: 12:53
